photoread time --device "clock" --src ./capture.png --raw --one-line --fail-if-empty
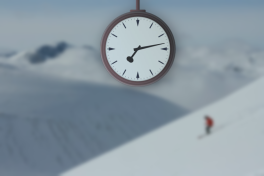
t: 7:13
